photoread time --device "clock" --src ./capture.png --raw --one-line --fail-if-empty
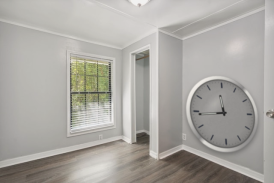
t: 11:44
